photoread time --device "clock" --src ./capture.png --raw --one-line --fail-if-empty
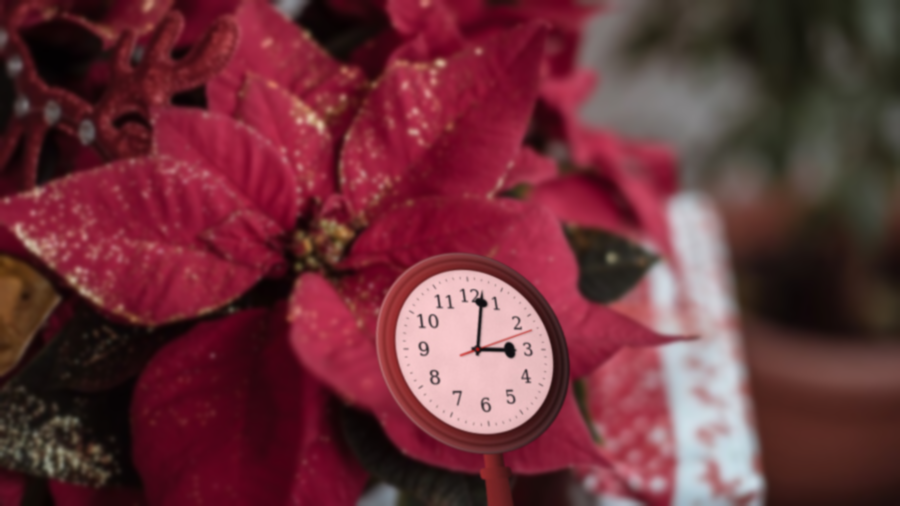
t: 3:02:12
